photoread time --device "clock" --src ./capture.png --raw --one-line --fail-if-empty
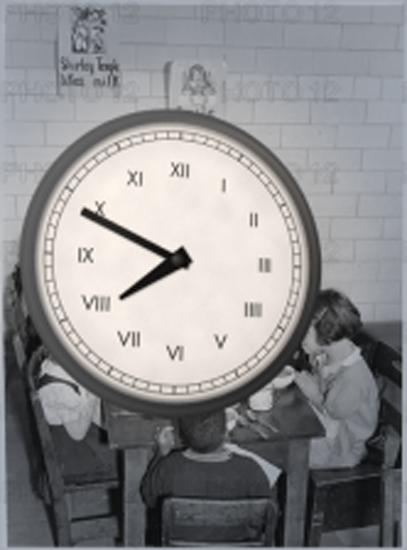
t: 7:49
